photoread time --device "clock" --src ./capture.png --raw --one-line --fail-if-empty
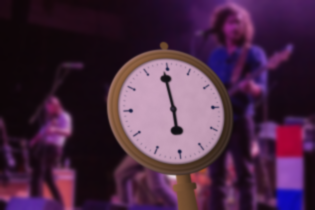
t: 5:59
